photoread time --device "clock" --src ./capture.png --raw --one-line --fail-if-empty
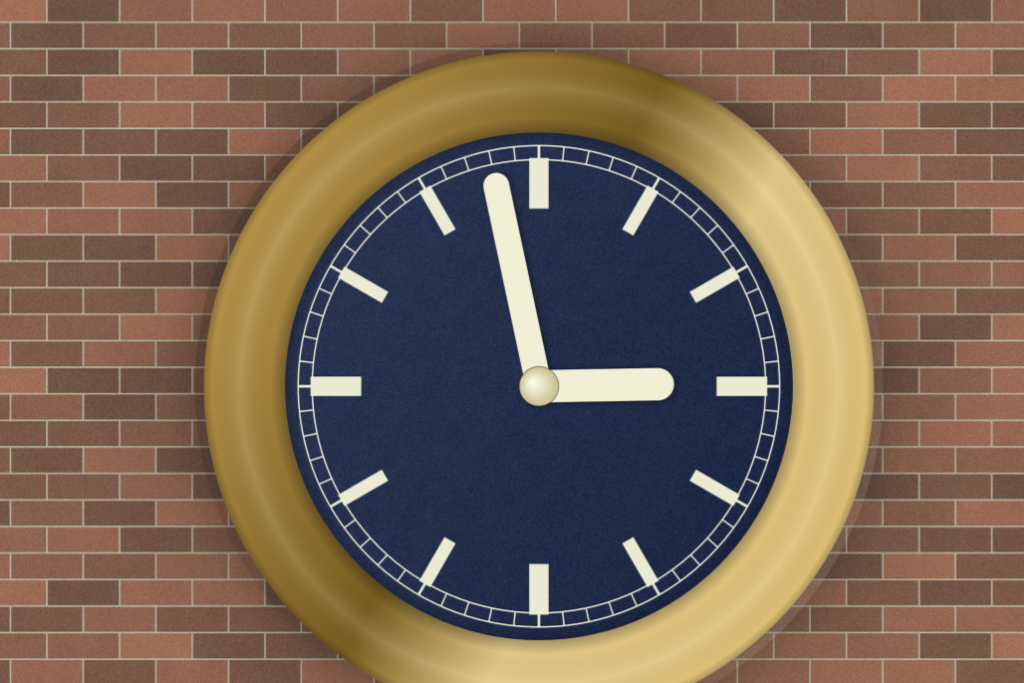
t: 2:58
